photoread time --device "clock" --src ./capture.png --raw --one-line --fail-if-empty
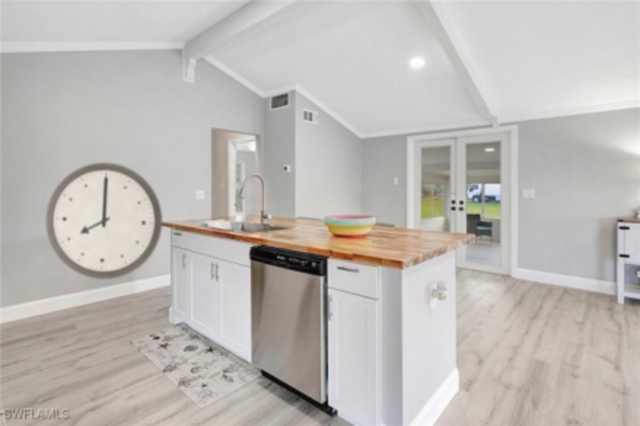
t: 8:00
